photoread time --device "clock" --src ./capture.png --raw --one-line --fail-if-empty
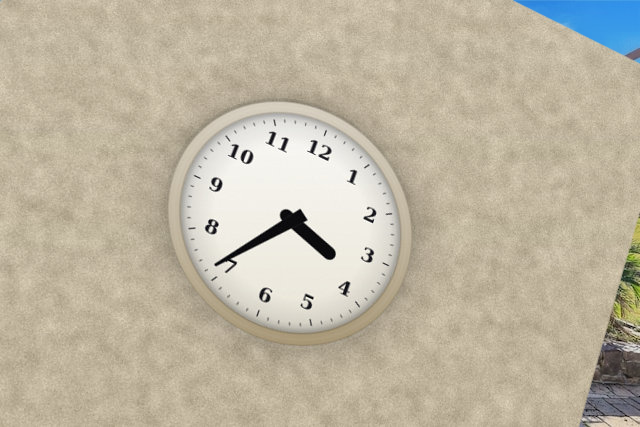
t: 3:36
